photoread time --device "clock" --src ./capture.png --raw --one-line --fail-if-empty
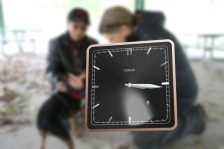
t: 3:16
